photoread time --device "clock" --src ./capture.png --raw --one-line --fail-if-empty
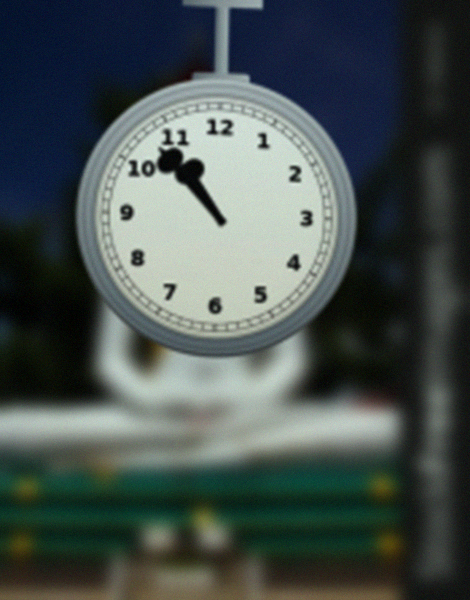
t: 10:53
